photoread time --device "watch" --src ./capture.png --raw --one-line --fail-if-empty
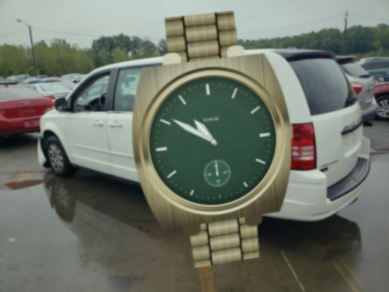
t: 10:51
